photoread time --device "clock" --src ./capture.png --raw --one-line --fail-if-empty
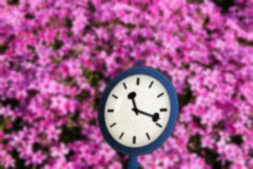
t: 11:18
